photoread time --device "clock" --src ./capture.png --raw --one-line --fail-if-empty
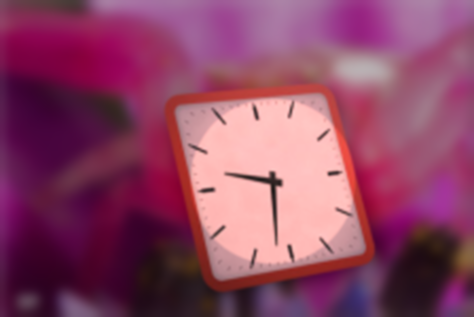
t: 9:32
